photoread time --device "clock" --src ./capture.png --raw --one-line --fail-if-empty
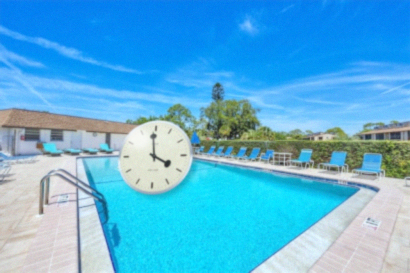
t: 3:59
